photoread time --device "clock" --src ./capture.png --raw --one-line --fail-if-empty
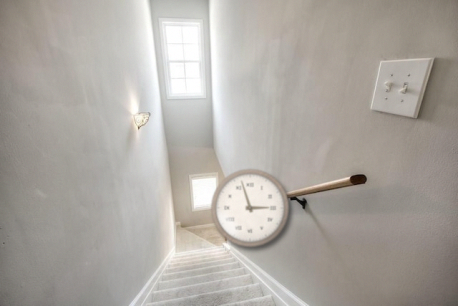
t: 2:57
